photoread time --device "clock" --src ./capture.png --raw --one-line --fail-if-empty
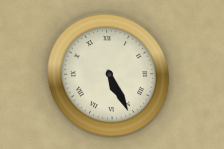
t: 5:26
